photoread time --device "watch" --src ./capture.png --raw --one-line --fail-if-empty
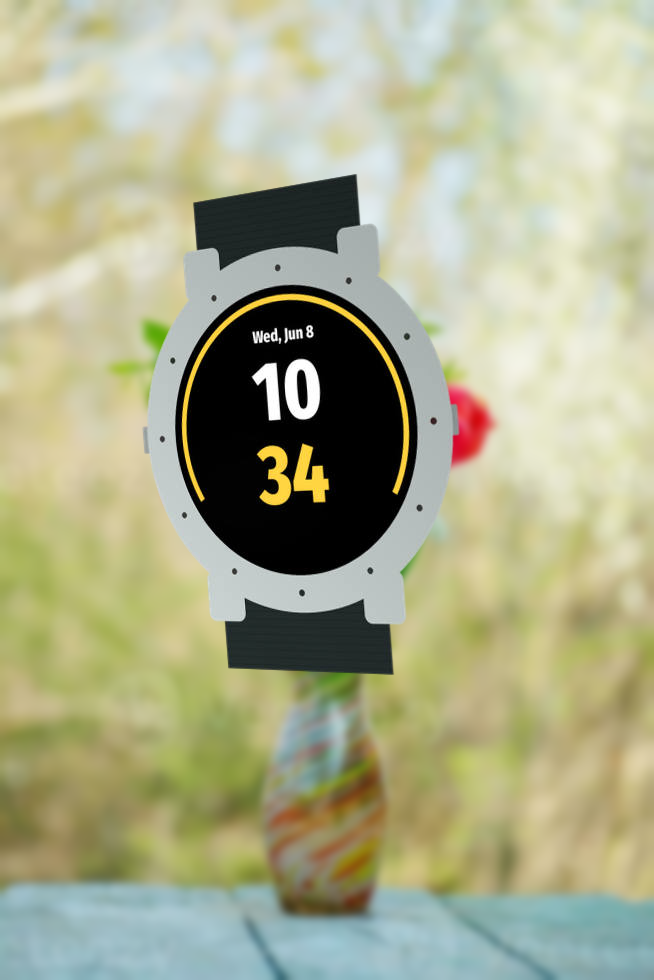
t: 10:34
